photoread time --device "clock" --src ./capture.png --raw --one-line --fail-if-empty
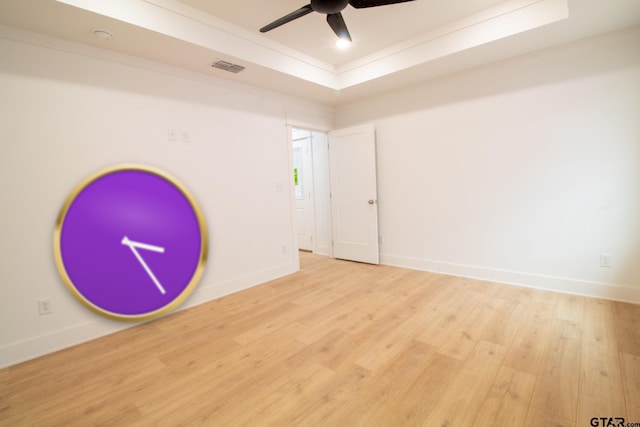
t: 3:24
